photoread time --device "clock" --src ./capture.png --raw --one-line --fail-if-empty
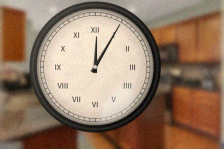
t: 12:05
